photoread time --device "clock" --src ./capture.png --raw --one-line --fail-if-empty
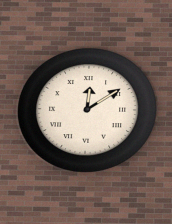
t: 12:09
